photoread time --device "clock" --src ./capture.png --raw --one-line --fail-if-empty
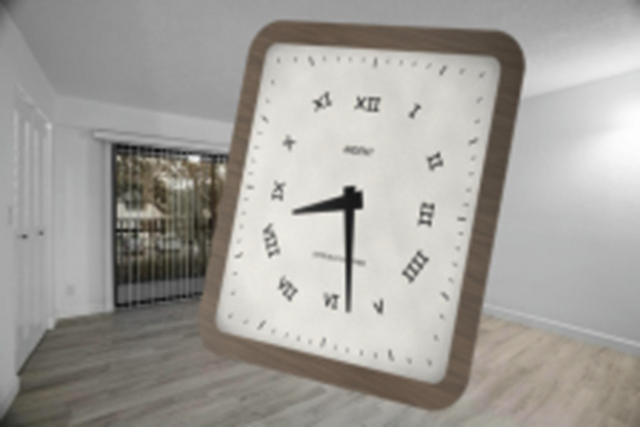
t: 8:28
